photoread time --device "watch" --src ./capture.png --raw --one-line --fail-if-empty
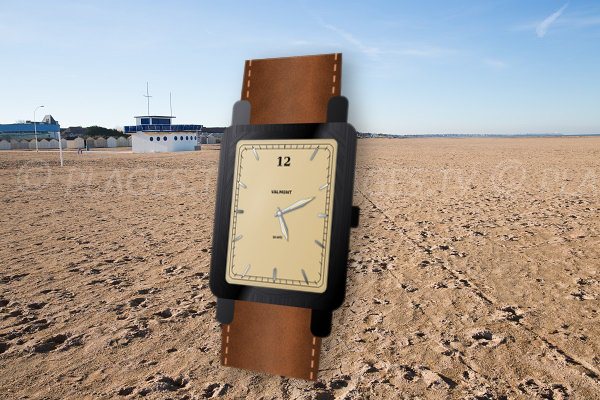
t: 5:11
